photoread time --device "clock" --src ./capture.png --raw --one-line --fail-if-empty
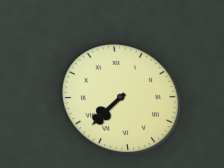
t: 7:38
